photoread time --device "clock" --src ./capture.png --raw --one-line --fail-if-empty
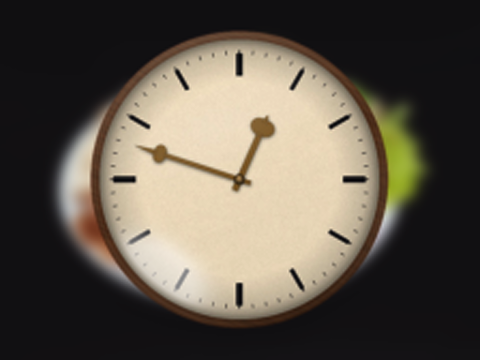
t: 12:48
